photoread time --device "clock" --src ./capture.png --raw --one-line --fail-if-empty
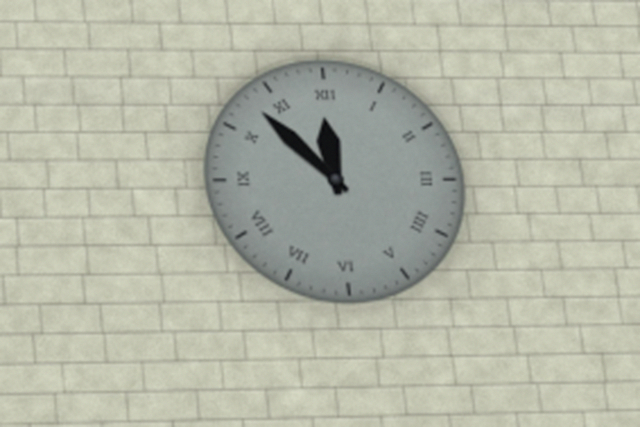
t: 11:53
